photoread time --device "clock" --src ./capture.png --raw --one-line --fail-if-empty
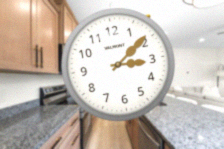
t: 3:09
